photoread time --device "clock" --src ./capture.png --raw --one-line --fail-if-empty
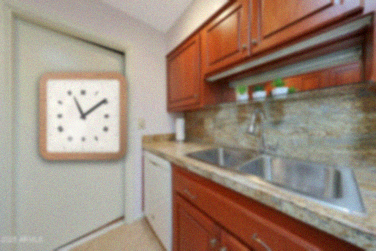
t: 11:09
